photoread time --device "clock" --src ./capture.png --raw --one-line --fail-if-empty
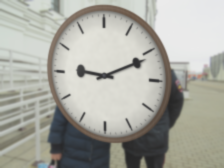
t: 9:11
